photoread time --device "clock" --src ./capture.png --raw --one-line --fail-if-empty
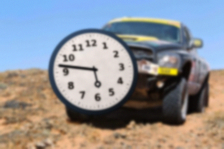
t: 5:47
